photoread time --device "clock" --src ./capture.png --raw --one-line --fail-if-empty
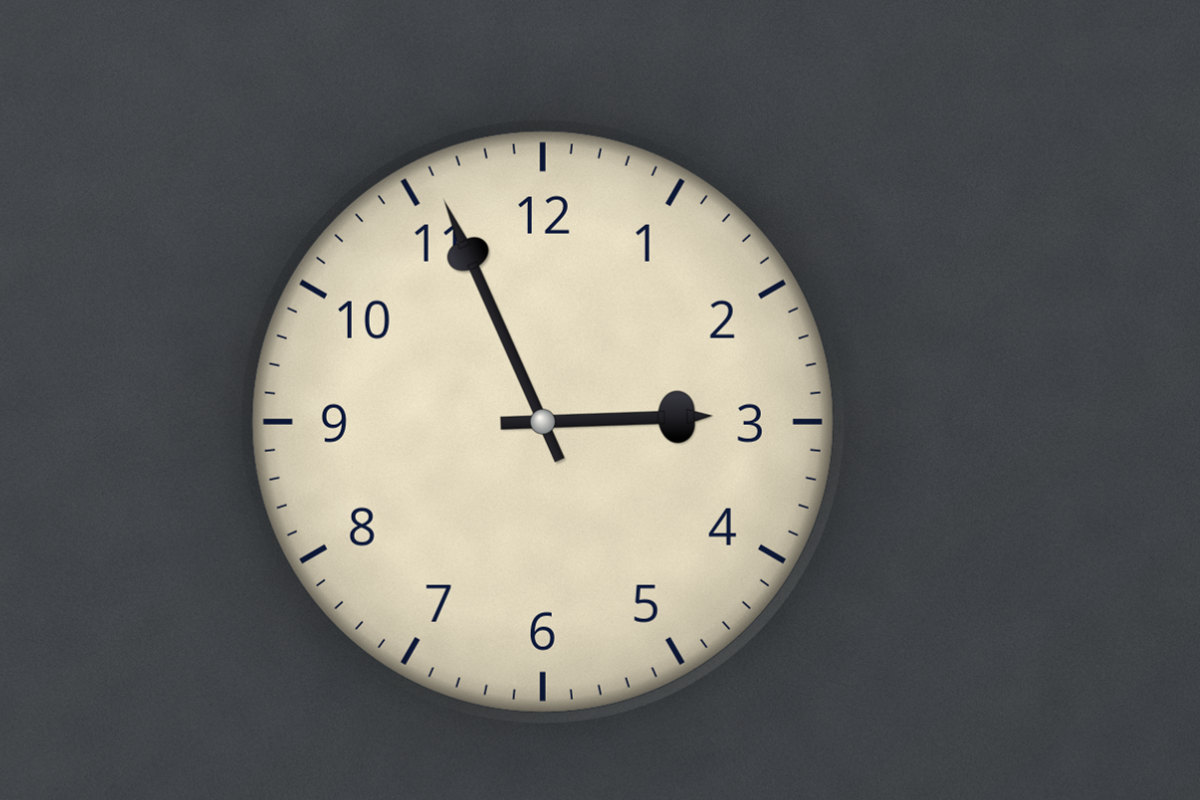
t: 2:56
